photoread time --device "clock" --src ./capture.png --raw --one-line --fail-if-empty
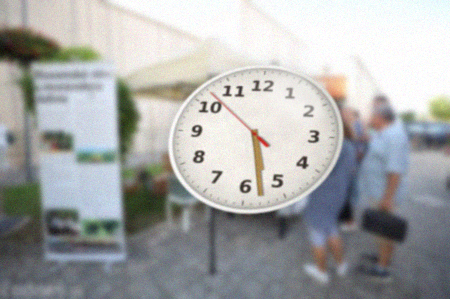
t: 5:27:52
